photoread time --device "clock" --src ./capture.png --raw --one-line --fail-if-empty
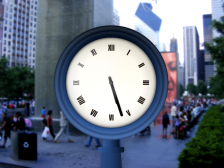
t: 5:27
